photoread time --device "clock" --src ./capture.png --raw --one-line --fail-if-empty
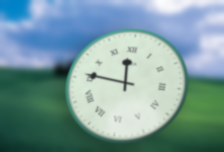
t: 11:46
